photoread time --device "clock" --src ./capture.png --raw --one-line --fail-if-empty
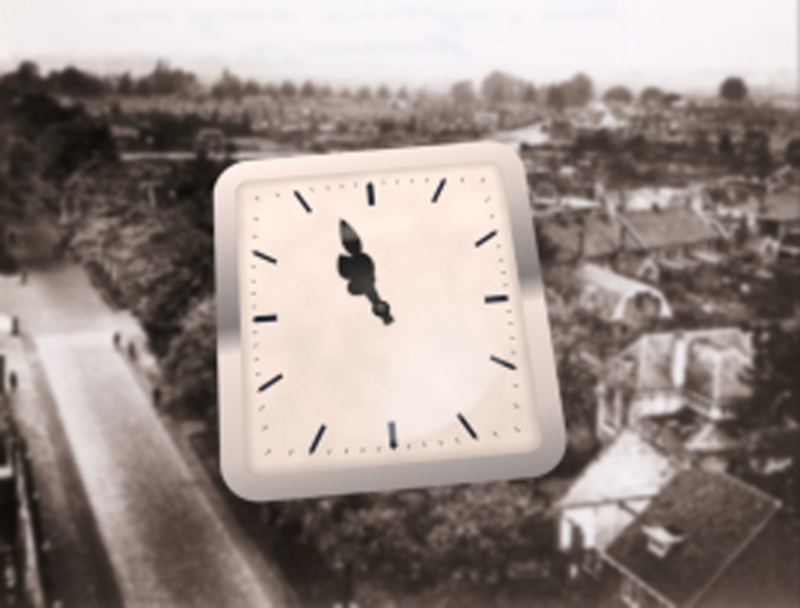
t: 10:57
